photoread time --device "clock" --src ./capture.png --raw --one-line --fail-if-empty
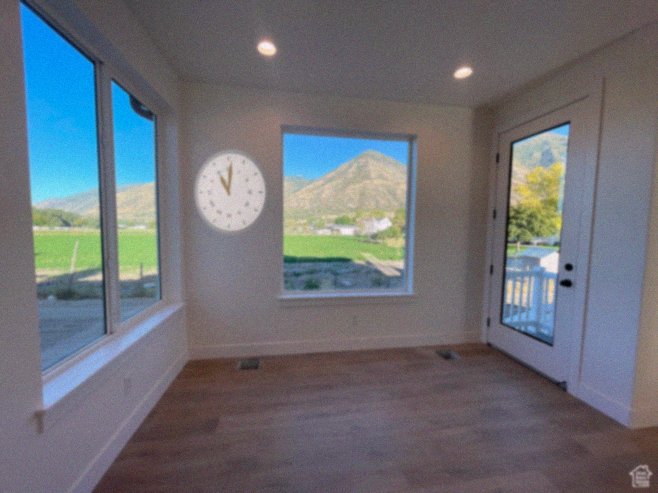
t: 11:01
